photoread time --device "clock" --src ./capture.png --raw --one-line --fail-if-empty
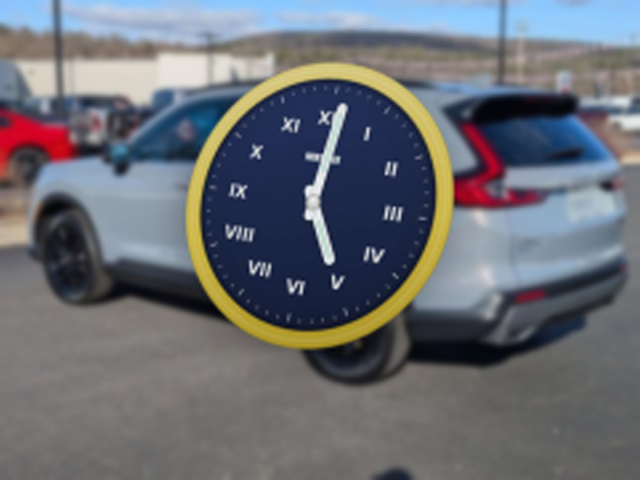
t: 5:01
